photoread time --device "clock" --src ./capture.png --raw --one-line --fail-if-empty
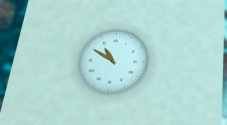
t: 10:50
